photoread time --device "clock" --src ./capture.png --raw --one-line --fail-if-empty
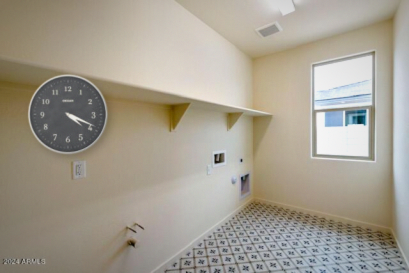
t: 4:19
